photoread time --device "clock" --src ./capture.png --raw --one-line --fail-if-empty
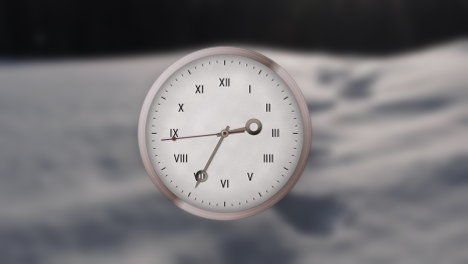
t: 2:34:44
